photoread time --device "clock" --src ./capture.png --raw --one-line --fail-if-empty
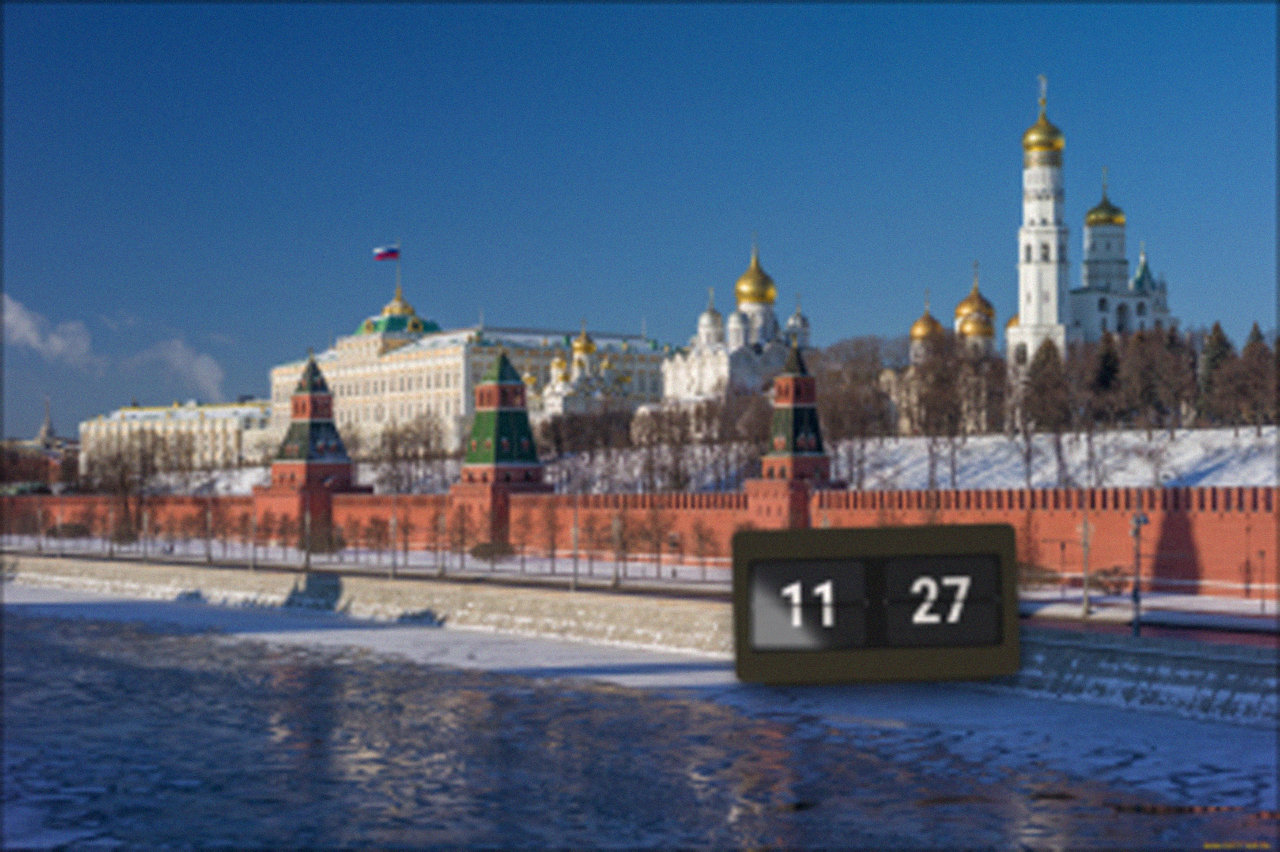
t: 11:27
